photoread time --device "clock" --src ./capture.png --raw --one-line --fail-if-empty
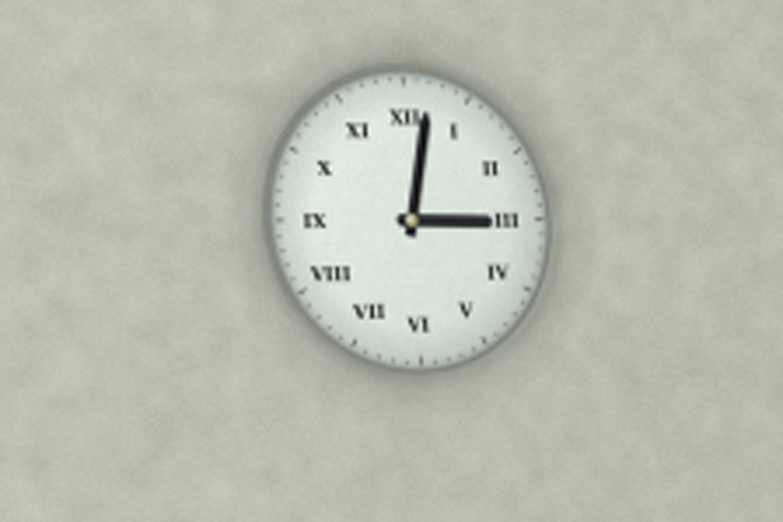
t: 3:02
